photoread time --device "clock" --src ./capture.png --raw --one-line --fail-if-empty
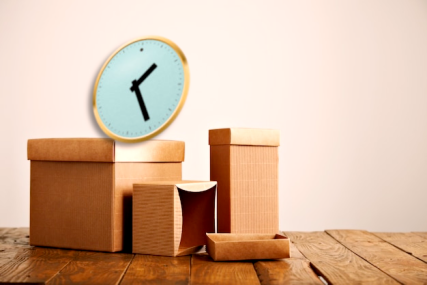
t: 1:25
